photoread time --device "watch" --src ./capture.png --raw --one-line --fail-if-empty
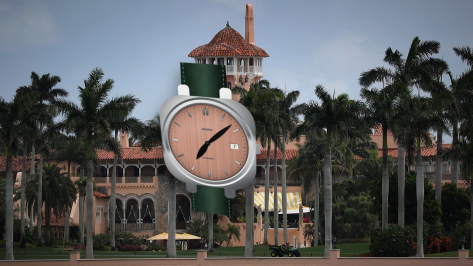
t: 7:08
